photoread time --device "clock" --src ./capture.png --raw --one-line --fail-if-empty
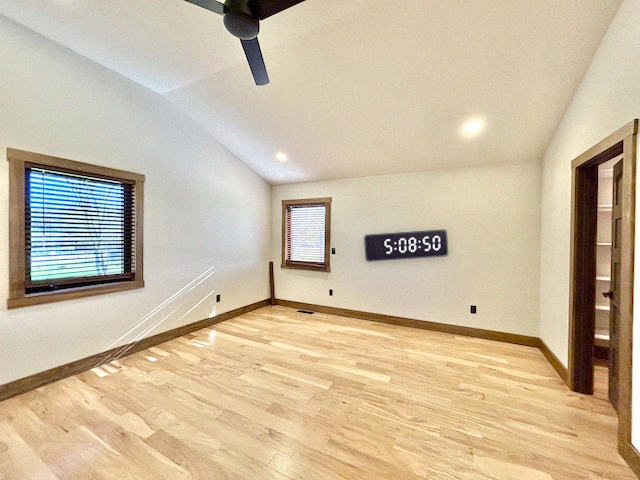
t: 5:08:50
